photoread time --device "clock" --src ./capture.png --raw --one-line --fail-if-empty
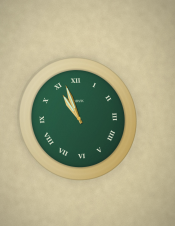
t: 10:57
